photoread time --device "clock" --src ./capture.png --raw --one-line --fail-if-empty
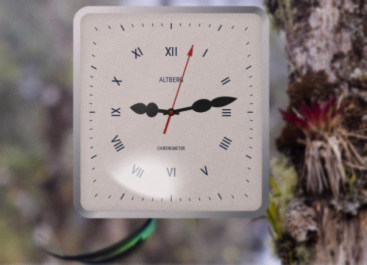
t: 9:13:03
